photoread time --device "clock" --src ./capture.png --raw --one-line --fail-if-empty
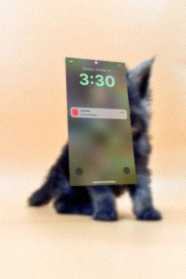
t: 3:30
